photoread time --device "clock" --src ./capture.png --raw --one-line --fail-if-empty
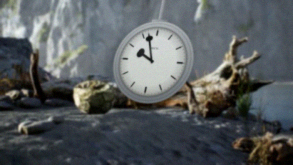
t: 9:57
